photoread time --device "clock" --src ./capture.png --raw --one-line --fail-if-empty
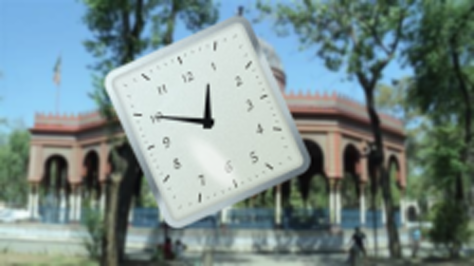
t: 12:50
